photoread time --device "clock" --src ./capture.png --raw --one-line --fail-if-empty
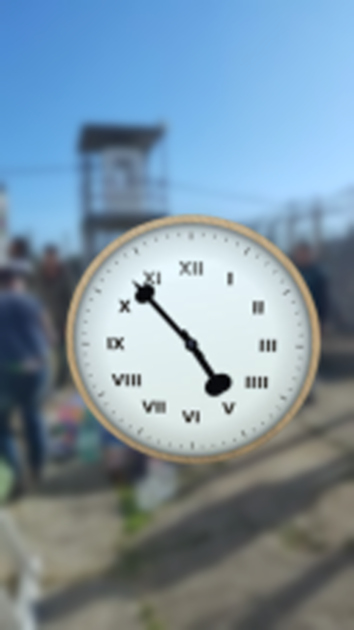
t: 4:53
